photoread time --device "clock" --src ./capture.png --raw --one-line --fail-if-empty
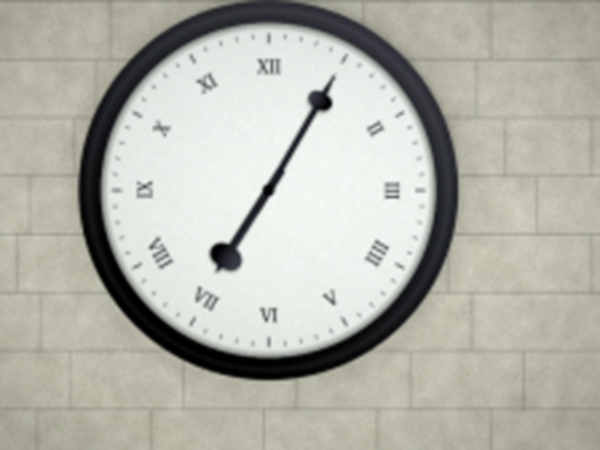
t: 7:05
